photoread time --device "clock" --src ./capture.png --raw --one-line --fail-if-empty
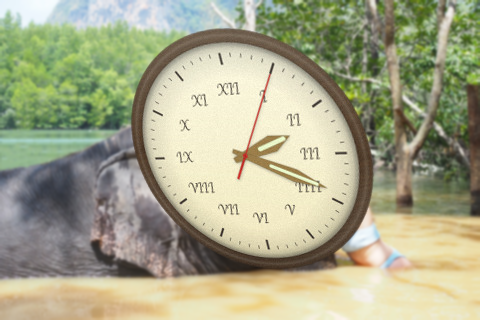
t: 2:19:05
